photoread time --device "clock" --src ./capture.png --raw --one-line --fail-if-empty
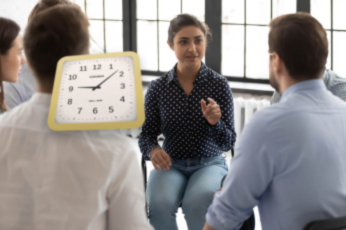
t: 9:08
